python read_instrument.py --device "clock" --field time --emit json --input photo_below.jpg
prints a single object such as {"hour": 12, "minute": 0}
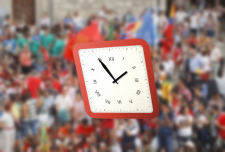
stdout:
{"hour": 1, "minute": 55}
